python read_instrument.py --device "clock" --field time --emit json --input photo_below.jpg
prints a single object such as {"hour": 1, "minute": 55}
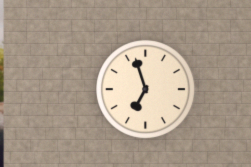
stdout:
{"hour": 6, "minute": 57}
